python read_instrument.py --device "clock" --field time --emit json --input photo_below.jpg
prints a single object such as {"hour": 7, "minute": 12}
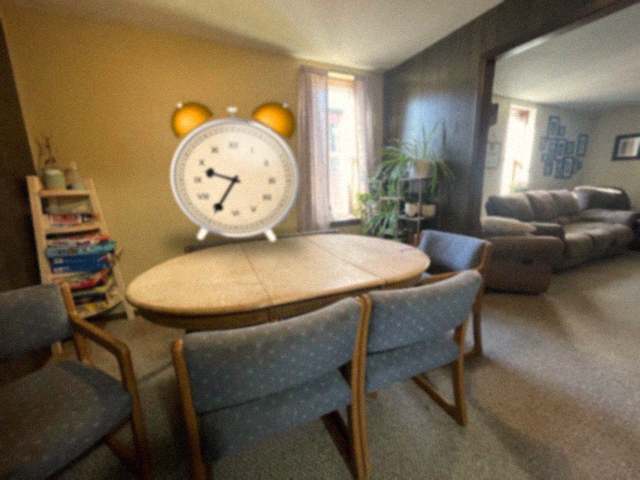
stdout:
{"hour": 9, "minute": 35}
